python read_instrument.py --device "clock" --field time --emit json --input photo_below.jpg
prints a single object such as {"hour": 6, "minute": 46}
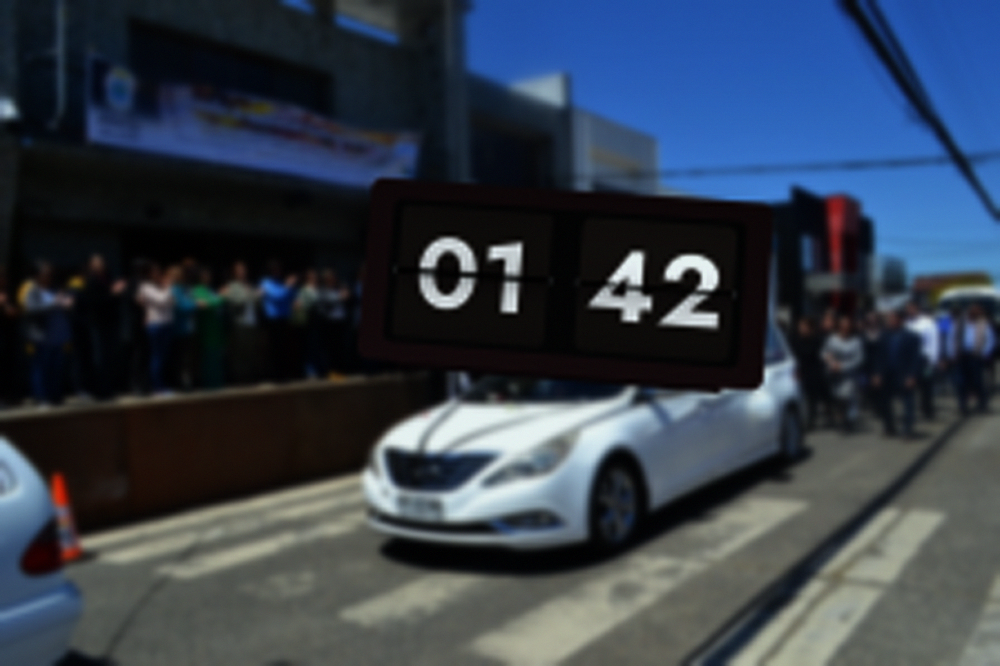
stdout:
{"hour": 1, "minute": 42}
